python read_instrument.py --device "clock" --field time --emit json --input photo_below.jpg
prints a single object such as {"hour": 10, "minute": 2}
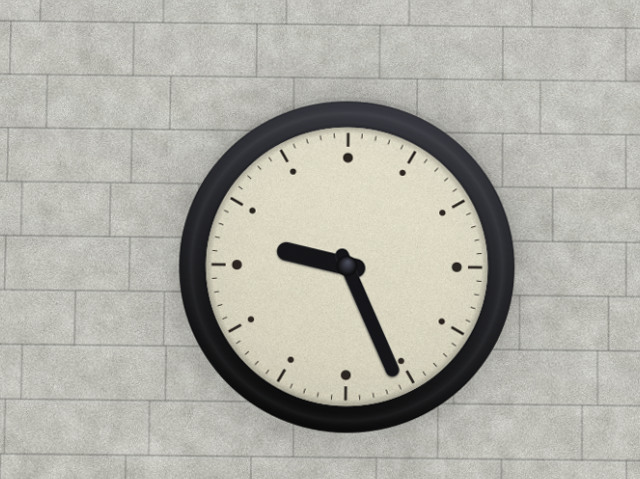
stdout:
{"hour": 9, "minute": 26}
